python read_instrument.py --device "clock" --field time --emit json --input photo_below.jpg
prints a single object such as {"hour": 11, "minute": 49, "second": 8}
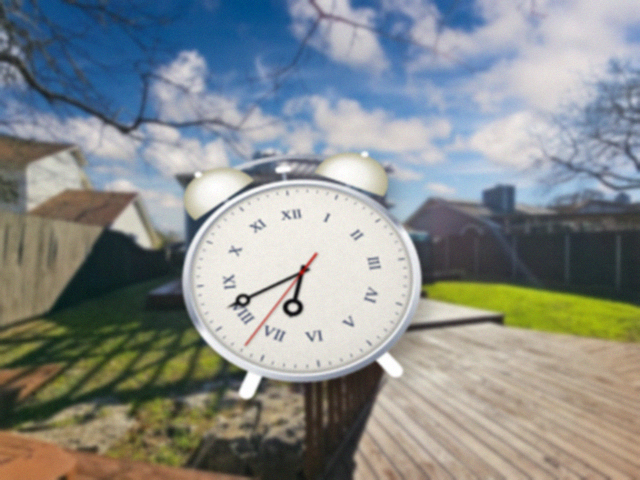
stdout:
{"hour": 6, "minute": 41, "second": 37}
